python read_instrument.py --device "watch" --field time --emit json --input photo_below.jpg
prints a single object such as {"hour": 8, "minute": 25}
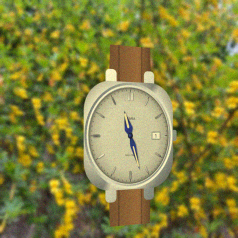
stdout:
{"hour": 11, "minute": 27}
